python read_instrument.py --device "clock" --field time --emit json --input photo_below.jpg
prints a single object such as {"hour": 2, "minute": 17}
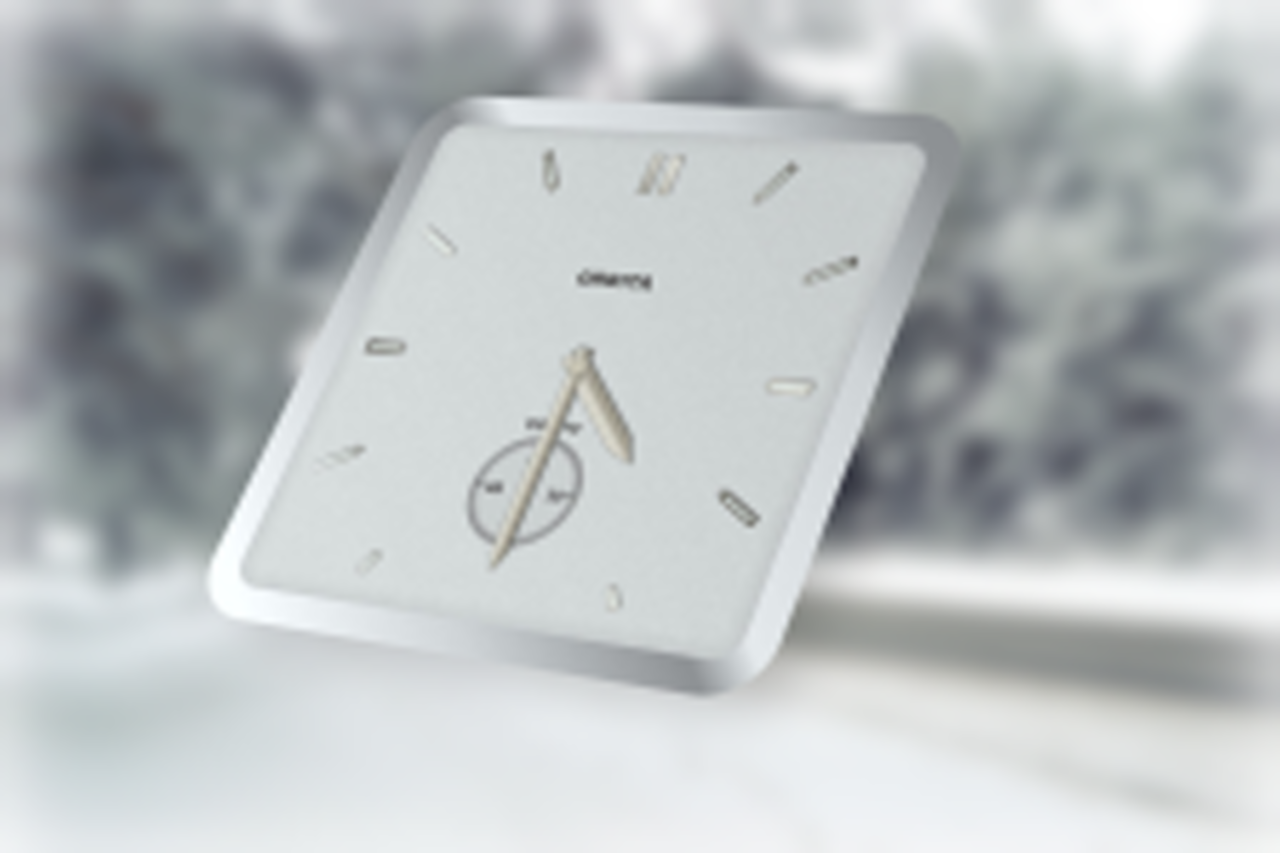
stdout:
{"hour": 4, "minute": 30}
